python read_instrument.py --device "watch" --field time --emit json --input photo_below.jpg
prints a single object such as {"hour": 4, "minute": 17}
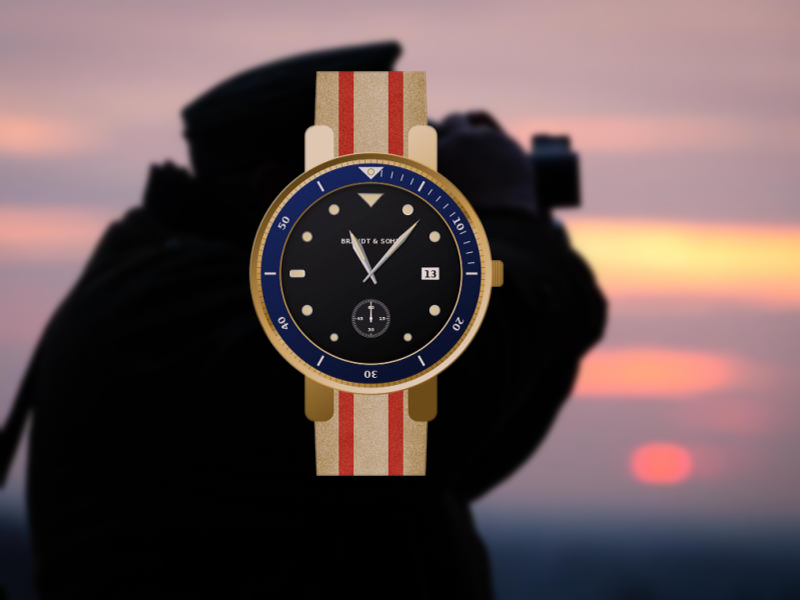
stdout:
{"hour": 11, "minute": 7}
